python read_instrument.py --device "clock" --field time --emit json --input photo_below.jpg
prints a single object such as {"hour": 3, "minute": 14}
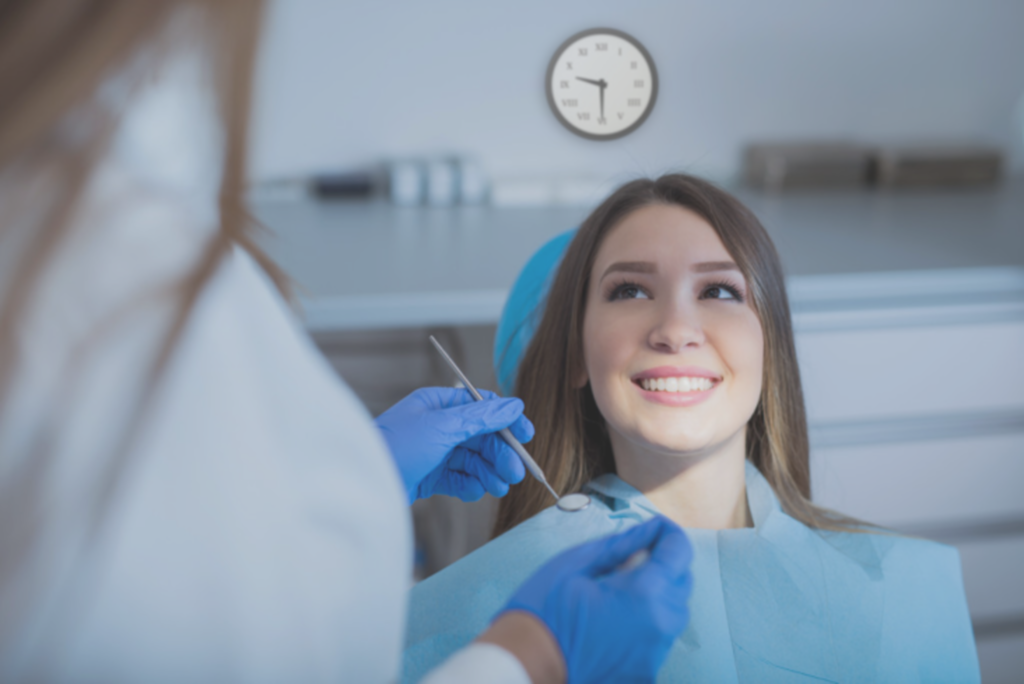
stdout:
{"hour": 9, "minute": 30}
